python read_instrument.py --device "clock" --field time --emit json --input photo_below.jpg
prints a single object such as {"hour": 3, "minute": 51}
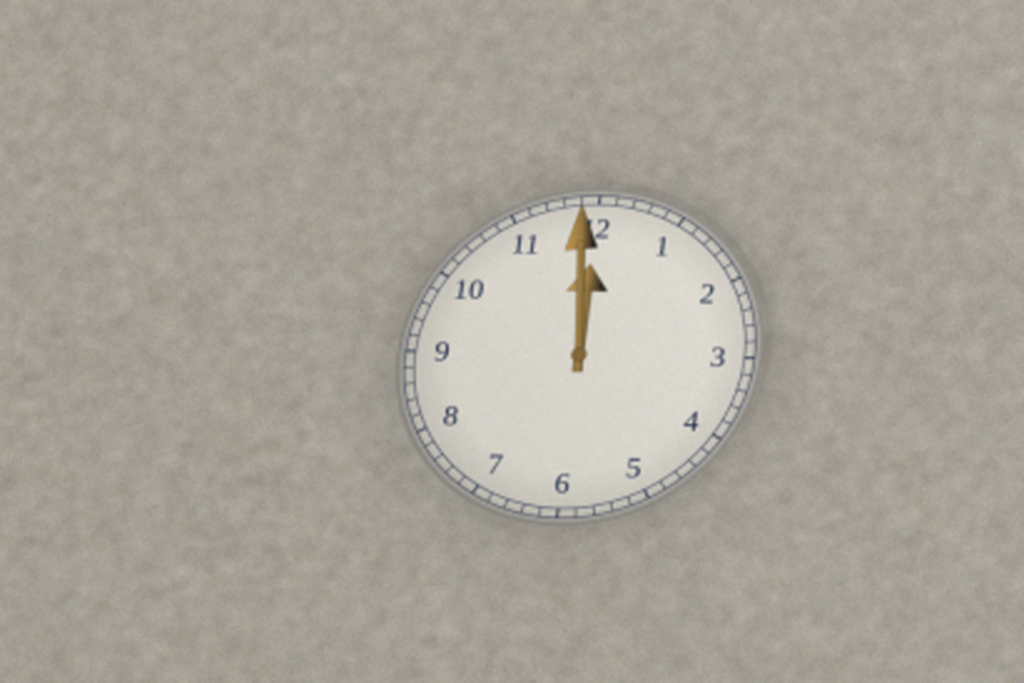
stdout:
{"hour": 11, "minute": 59}
